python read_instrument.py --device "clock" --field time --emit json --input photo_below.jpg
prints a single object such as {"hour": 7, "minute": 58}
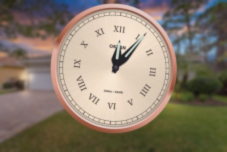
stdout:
{"hour": 12, "minute": 6}
